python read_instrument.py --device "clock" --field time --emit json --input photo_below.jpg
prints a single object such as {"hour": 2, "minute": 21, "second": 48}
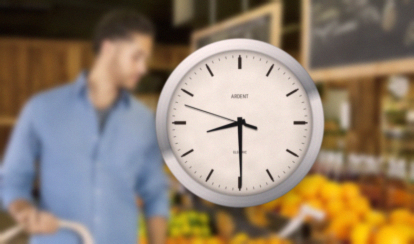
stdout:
{"hour": 8, "minute": 29, "second": 48}
